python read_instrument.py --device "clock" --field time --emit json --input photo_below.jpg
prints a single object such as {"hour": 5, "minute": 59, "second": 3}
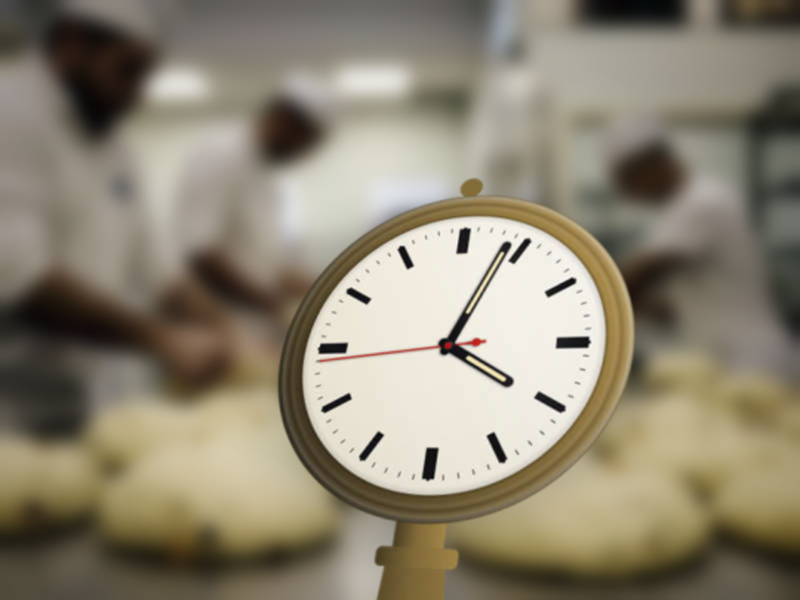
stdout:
{"hour": 4, "minute": 3, "second": 44}
